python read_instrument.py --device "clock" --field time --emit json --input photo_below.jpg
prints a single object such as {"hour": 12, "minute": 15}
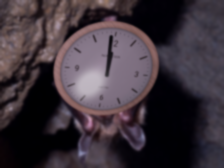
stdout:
{"hour": 11, "minute": 59}
